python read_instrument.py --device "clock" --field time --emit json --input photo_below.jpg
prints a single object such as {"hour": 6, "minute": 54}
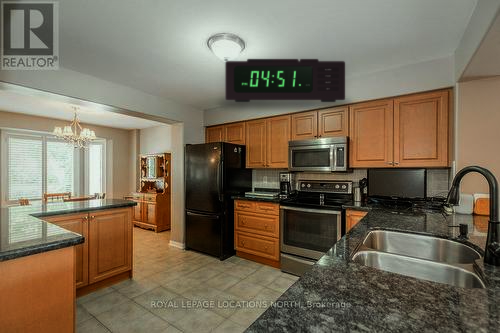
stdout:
{"hour": 4, "minute": 51}
